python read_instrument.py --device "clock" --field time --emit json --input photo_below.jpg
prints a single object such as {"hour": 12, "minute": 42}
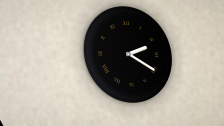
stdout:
{"hour": 2, "minute": 20}
